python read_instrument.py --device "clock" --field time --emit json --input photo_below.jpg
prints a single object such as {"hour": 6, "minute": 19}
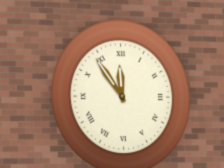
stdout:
{"hour": 11, "minute": 54}
